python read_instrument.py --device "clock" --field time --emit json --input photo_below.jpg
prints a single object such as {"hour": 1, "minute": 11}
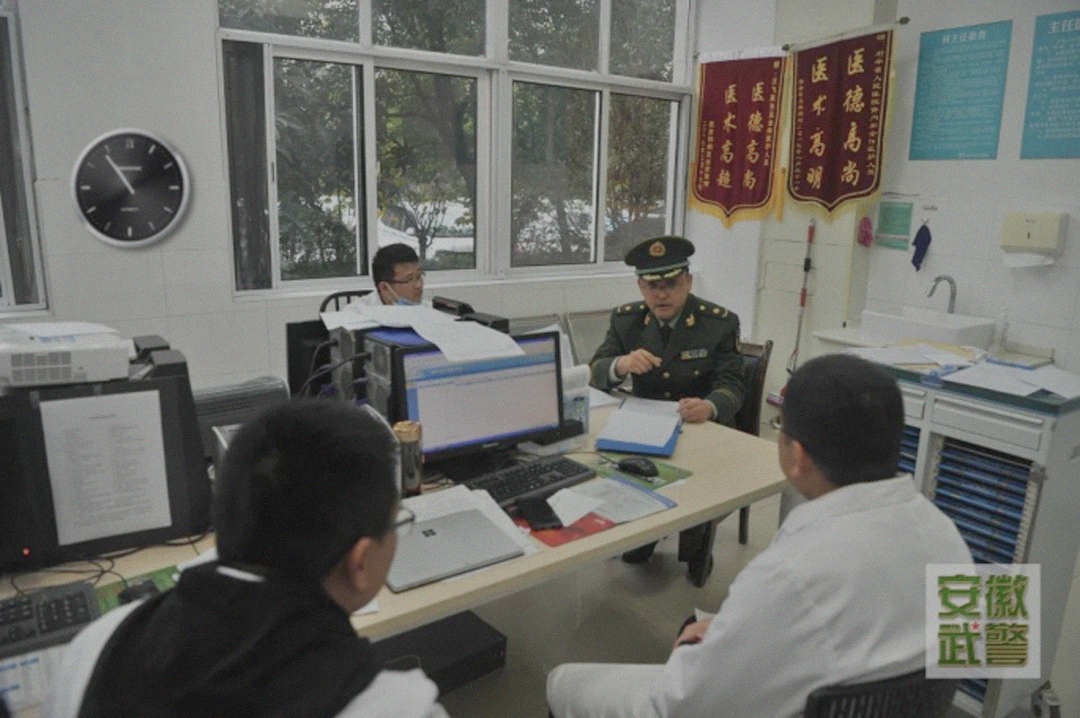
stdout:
{"hour": 10, "minute": 54}
